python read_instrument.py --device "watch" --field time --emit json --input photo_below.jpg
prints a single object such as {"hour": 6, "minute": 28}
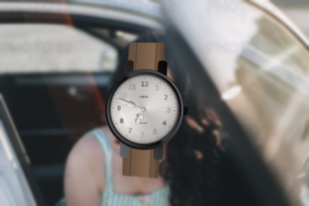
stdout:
{"hour": 6, "minute": 48}
